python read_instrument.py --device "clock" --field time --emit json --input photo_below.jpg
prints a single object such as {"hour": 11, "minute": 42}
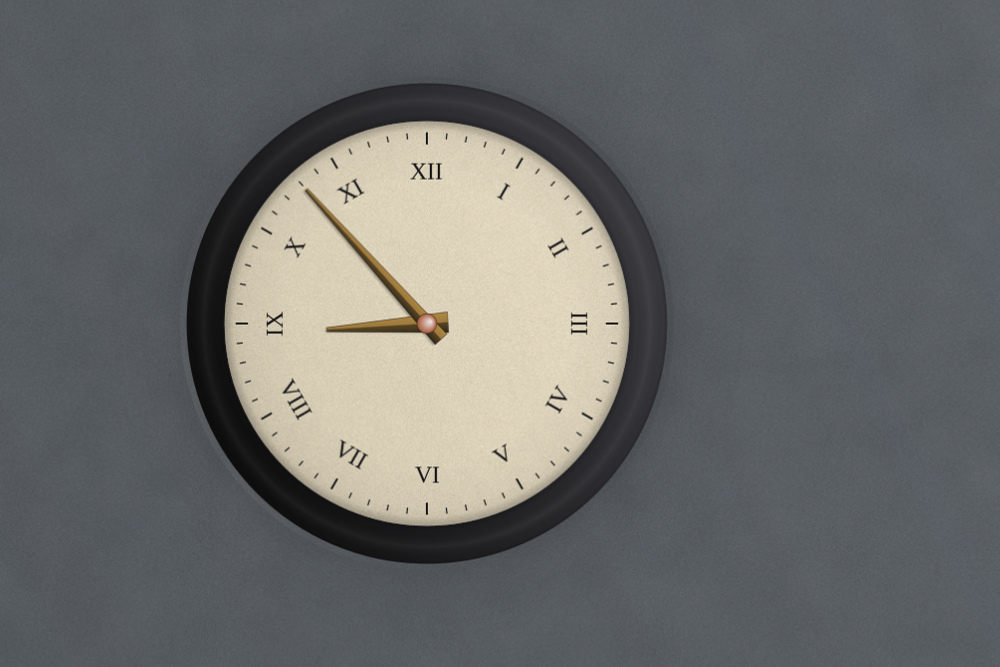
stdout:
{"hour": 8, "minute": 53}
